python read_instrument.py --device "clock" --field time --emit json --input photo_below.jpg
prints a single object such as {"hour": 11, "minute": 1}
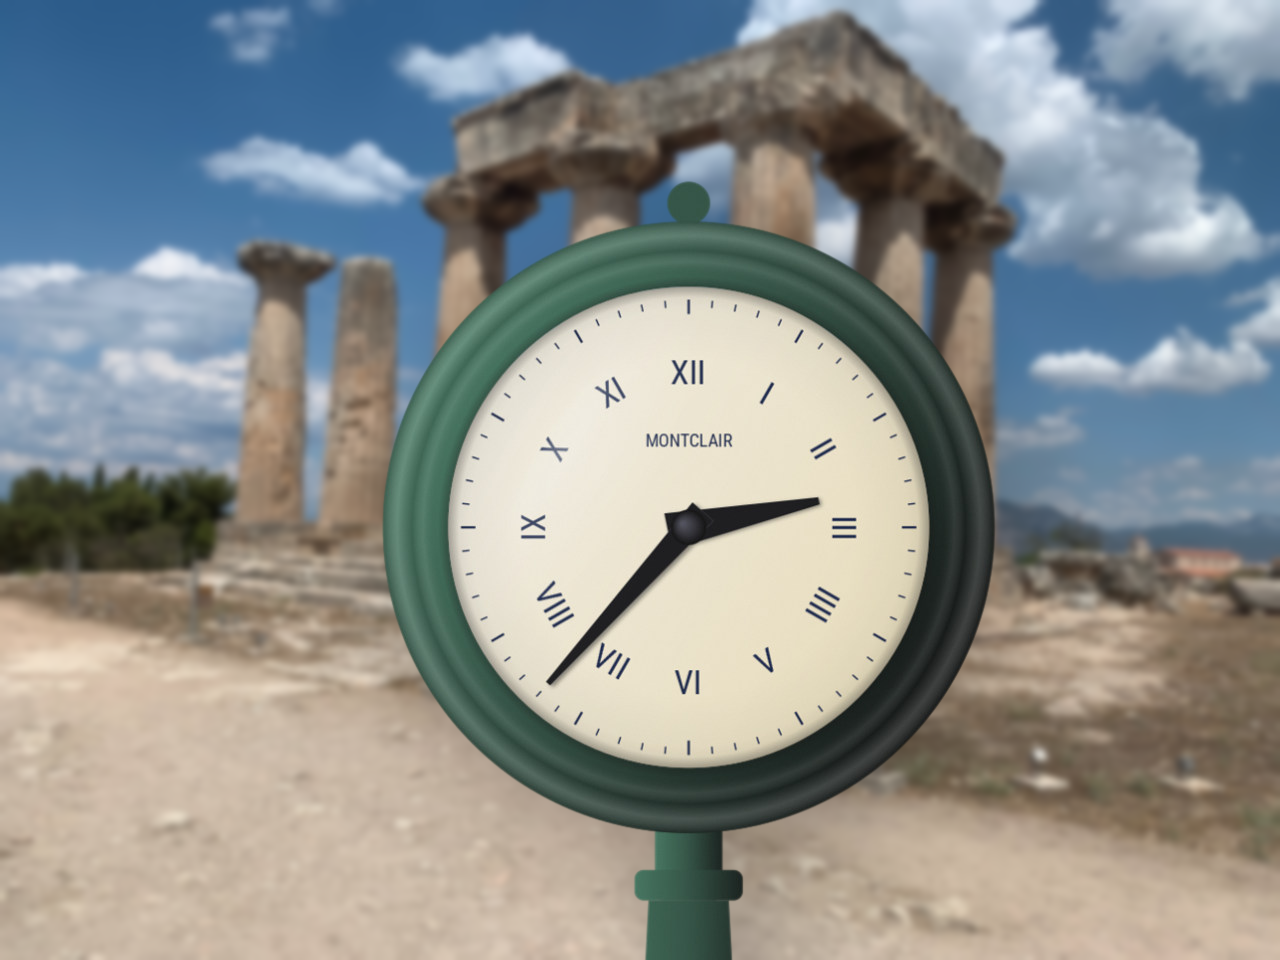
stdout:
{"hour": 2, "minute": 37}
